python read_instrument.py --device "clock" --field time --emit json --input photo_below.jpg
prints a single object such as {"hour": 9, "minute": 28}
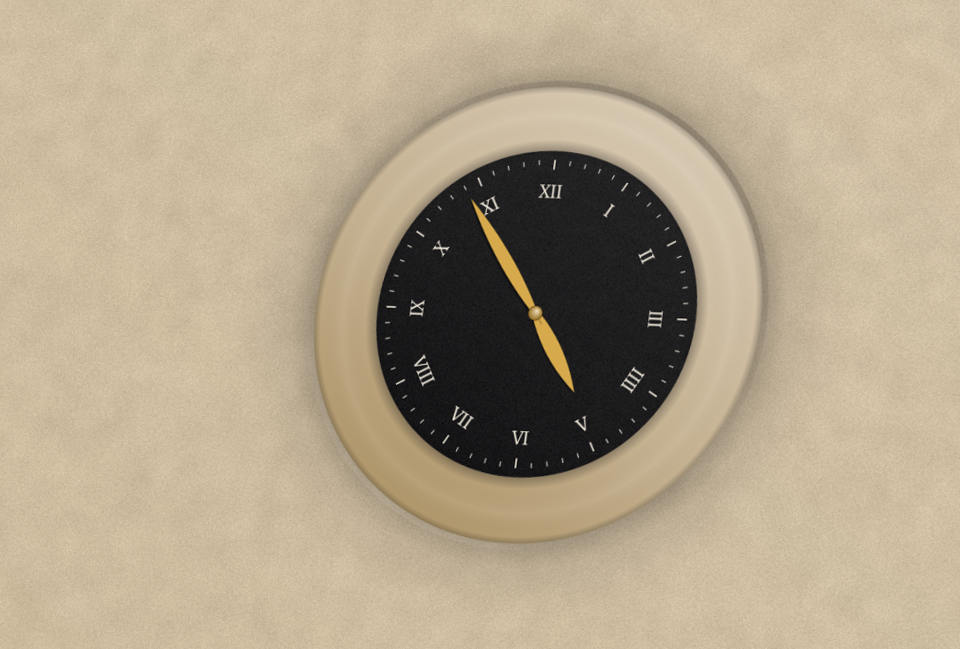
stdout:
{"hour": 4, "minute": 54}
